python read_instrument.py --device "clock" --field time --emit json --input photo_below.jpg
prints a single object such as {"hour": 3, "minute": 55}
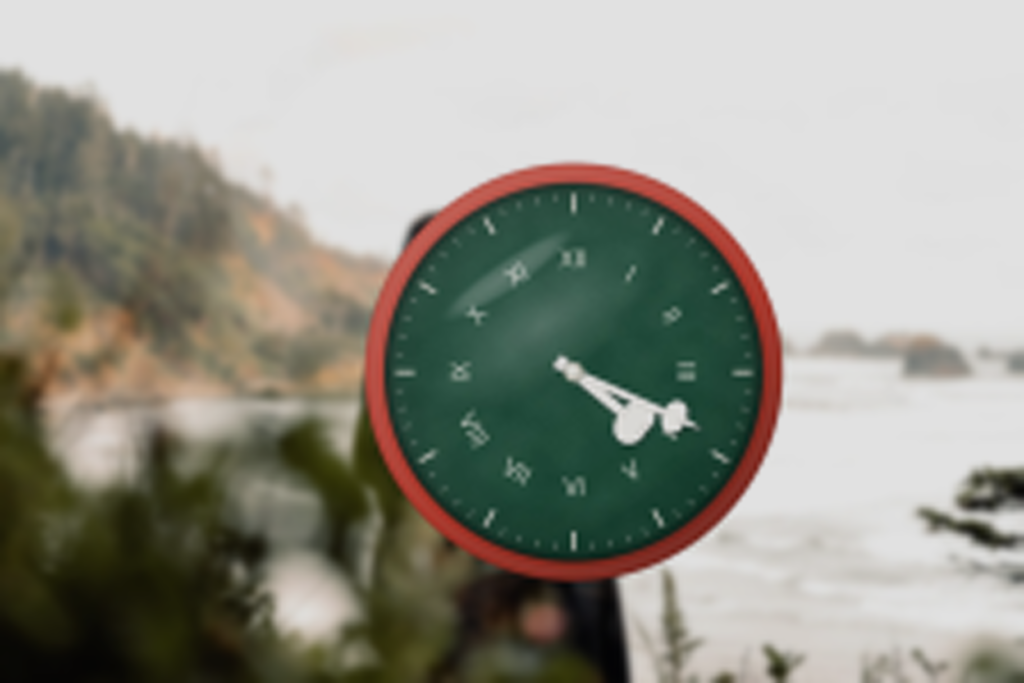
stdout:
{"hour": 4, "minute": 19}
